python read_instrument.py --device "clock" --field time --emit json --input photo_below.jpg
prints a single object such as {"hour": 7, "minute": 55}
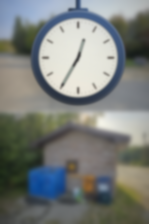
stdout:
{"hour": 12, "minute": 35}
